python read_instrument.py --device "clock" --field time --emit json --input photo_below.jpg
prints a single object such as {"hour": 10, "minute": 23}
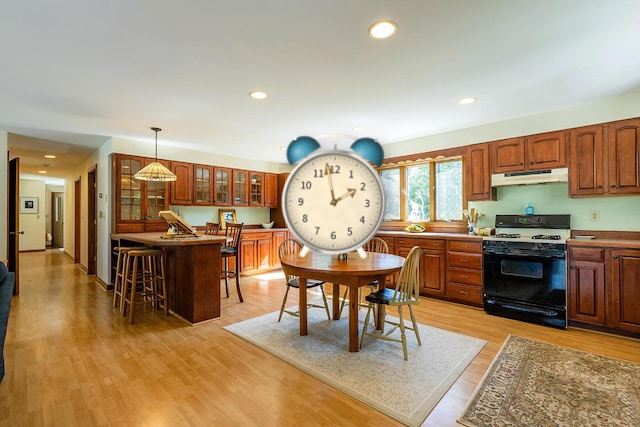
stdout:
{"hour": 1, "minute": 58}
